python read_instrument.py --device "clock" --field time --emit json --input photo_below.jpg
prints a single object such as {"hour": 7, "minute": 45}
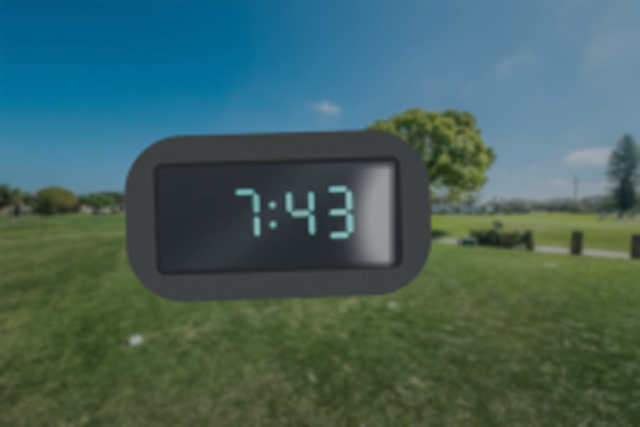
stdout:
{"hour": 7, "minute": 43}
